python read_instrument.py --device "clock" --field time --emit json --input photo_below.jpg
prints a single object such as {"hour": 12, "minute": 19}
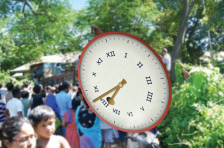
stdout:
{"hour": 7, "minute": 42}
